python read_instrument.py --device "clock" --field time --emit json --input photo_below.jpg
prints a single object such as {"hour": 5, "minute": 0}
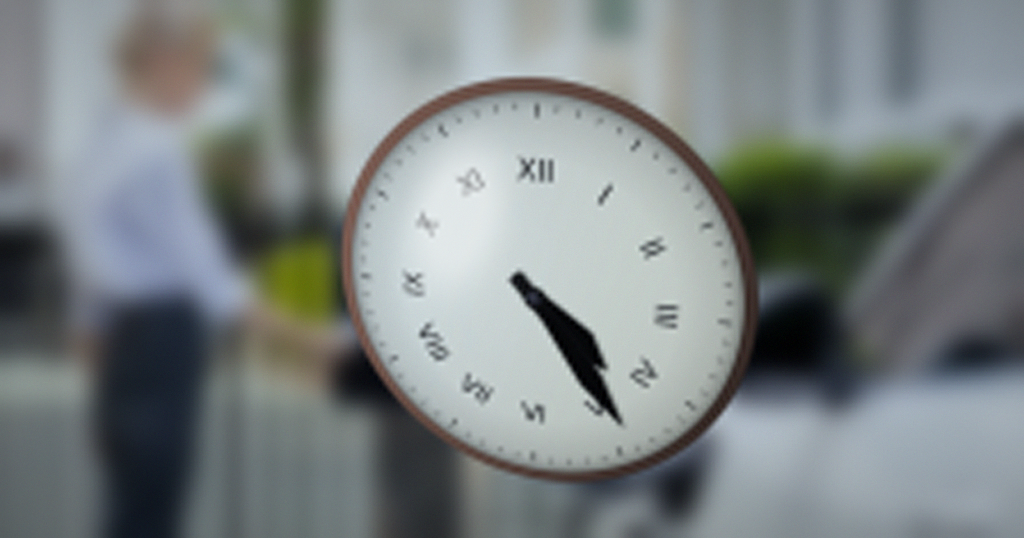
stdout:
{"hour": 4, "minute": 24}
